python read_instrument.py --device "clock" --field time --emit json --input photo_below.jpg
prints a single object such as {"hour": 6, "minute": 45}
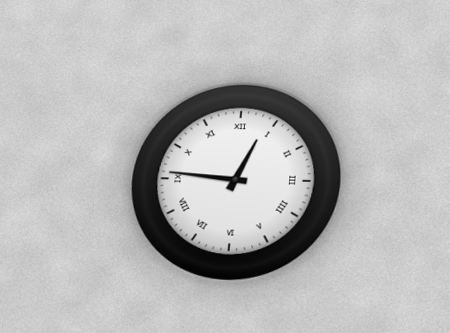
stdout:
{"hour": 12, "minute": 46}
